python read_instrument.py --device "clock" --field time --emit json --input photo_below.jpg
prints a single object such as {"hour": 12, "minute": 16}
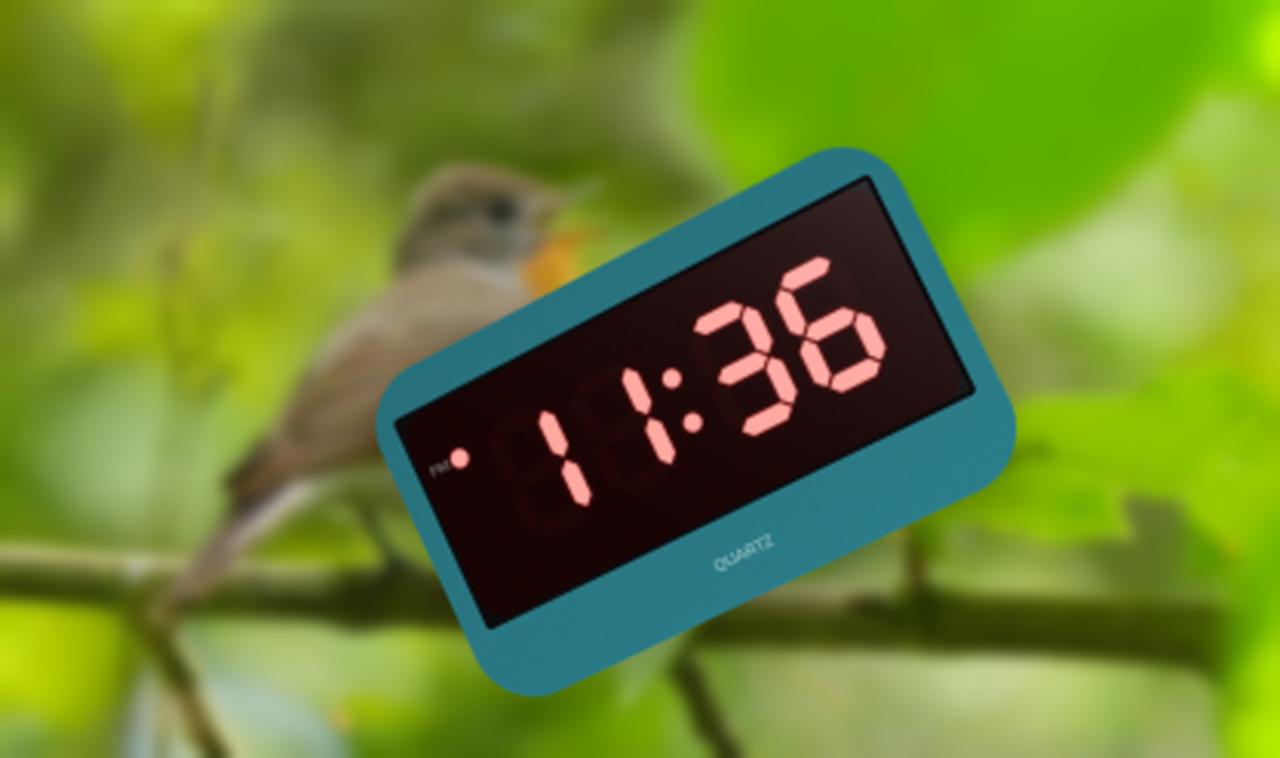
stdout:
{"hour": 11, "minute": 36}
